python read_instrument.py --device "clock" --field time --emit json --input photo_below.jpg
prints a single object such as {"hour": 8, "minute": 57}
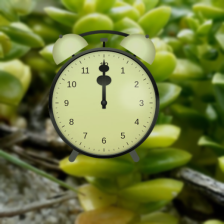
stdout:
{"hour": 12, "minute": 0}
